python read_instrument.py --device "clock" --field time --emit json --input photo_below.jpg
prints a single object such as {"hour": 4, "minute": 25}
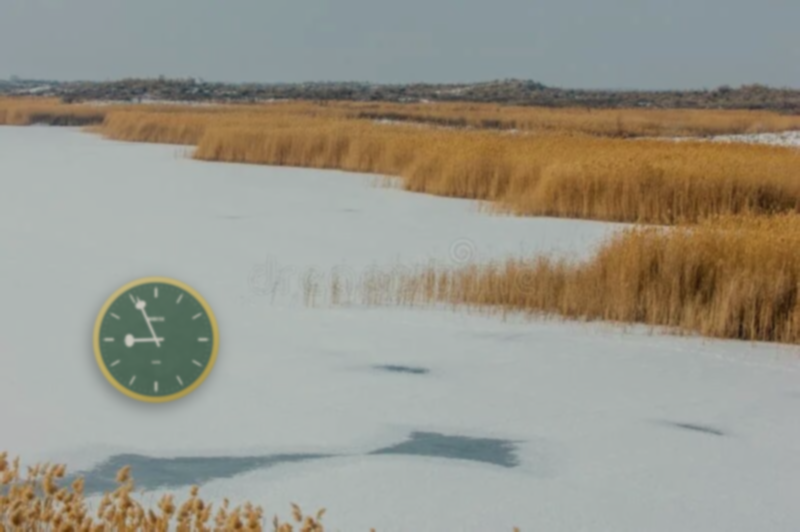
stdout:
{"hour": 8, "minute": 56}
